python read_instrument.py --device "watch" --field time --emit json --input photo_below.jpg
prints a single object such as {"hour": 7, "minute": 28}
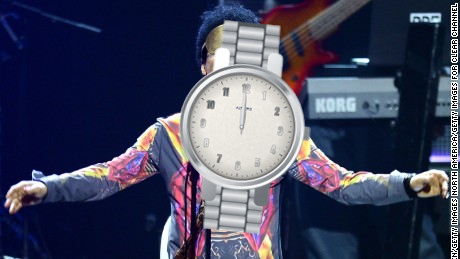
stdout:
{"hour": 12, "minute": 0}
